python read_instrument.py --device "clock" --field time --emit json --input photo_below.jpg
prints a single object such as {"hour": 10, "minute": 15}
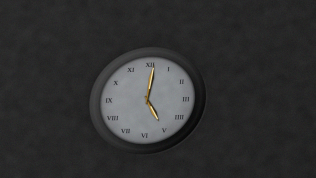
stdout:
{"hour": 5, "minute": 1}
